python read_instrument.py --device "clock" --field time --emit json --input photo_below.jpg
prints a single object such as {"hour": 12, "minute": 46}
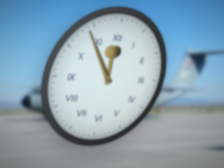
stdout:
{"hour": 11, "minute": 54}
